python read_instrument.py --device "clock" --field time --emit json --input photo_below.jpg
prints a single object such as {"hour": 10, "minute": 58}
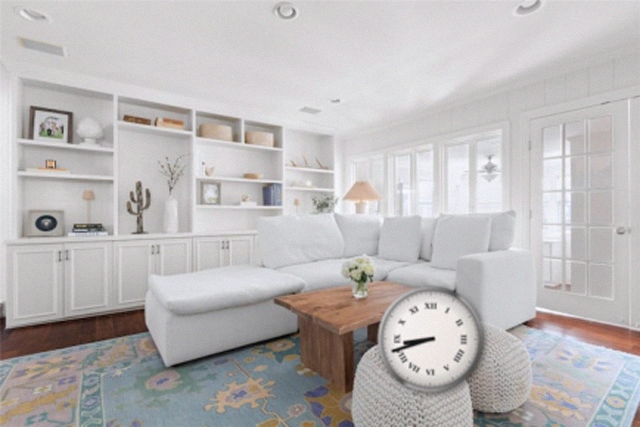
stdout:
{"hour": 8, "minute": 42}
